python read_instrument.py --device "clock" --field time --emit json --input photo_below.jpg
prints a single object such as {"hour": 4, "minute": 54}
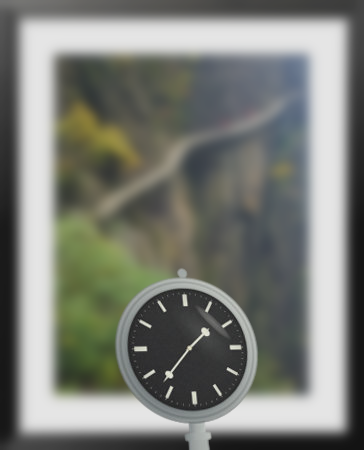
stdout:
{"hour": 1, "minute": 37}
